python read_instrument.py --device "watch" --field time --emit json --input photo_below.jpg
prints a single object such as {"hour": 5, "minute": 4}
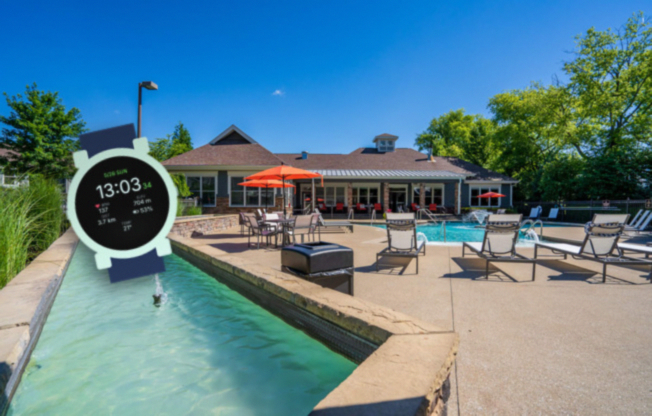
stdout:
{"hour": 13, "minute": 3}
